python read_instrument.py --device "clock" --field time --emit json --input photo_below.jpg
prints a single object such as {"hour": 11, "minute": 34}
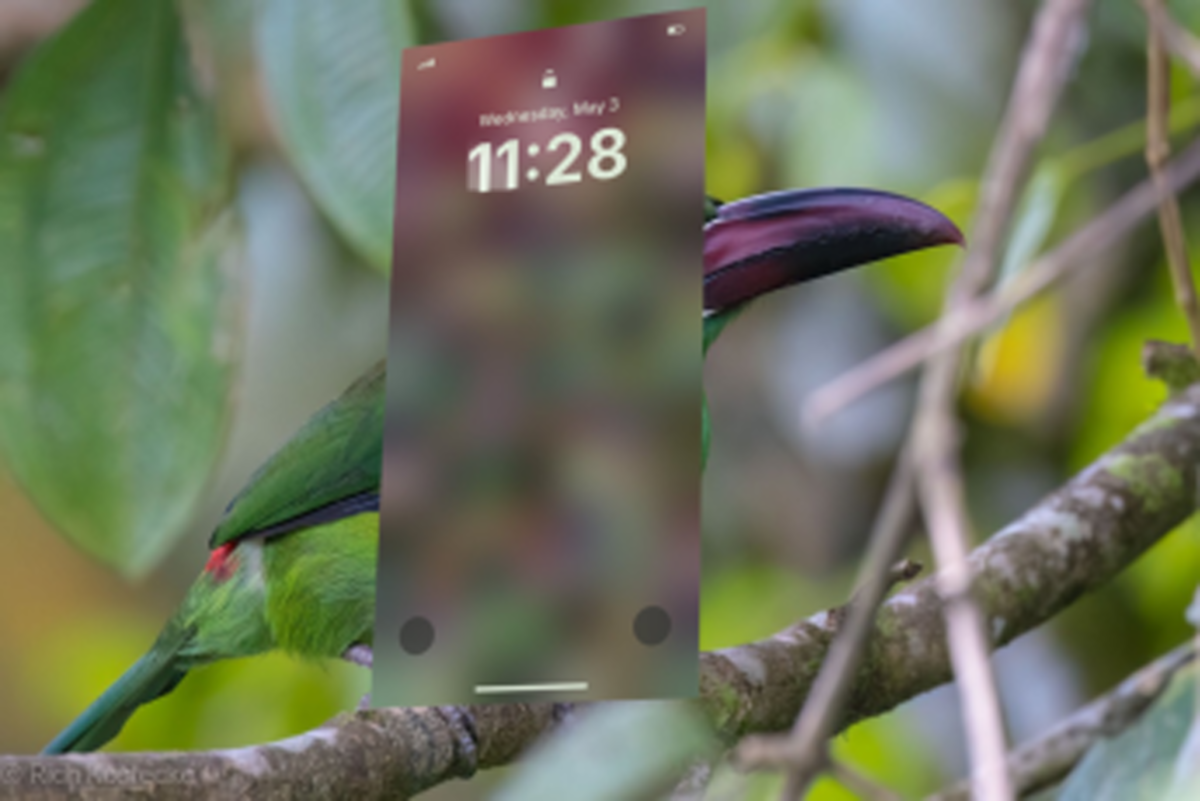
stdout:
{"hour": 11, "minute": 28}
